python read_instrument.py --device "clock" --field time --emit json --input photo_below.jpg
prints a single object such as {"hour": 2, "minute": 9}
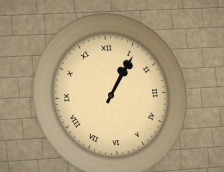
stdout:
{"hour": 1, "minute": 6}
